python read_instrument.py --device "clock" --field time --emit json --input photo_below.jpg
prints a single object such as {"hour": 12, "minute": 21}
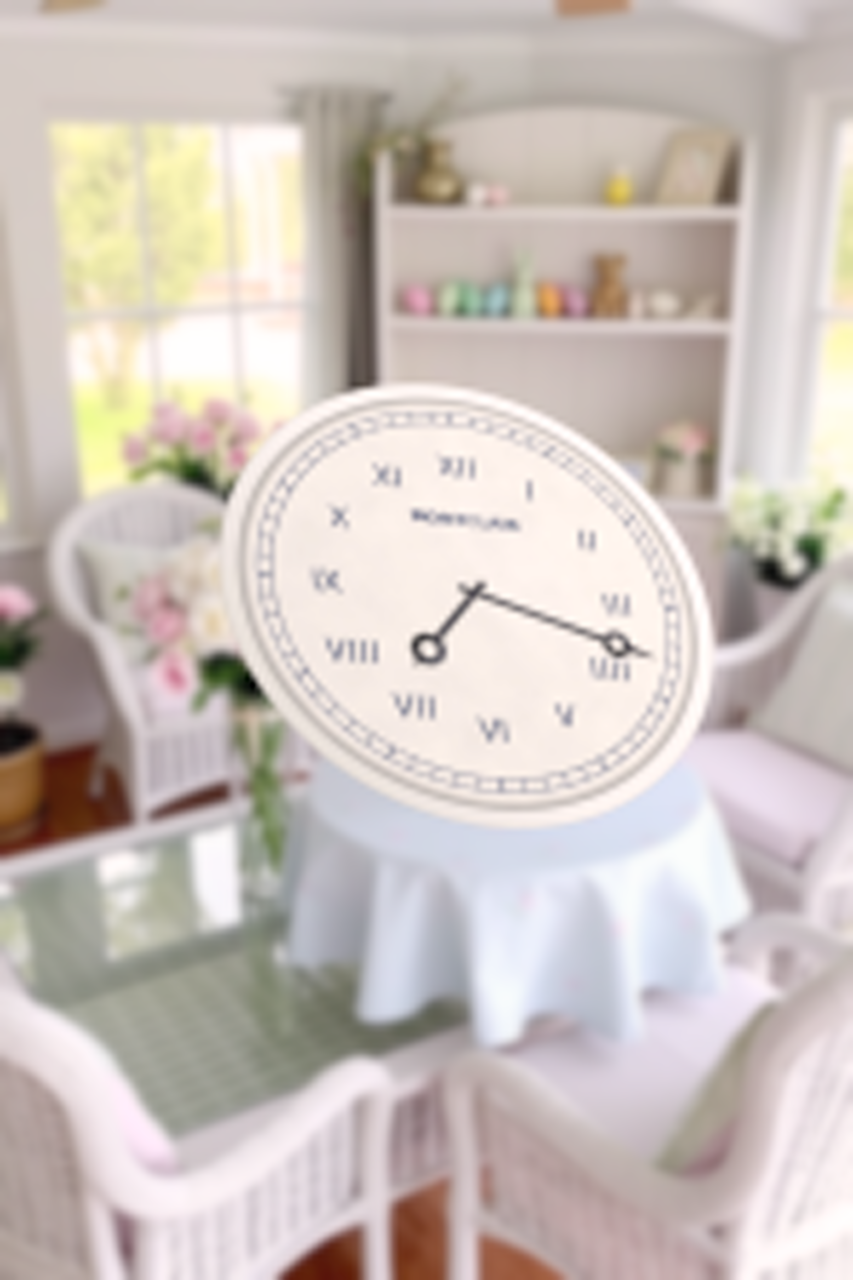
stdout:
{"hour": 7, "minute": 18}
